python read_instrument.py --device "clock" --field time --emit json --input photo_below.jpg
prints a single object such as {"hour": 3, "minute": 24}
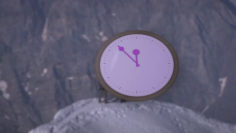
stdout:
{"hour": 11, "minute": 53}
